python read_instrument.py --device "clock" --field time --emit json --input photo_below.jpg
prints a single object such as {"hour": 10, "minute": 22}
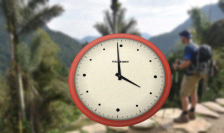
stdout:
{"hour": 3, "minute": 59}
